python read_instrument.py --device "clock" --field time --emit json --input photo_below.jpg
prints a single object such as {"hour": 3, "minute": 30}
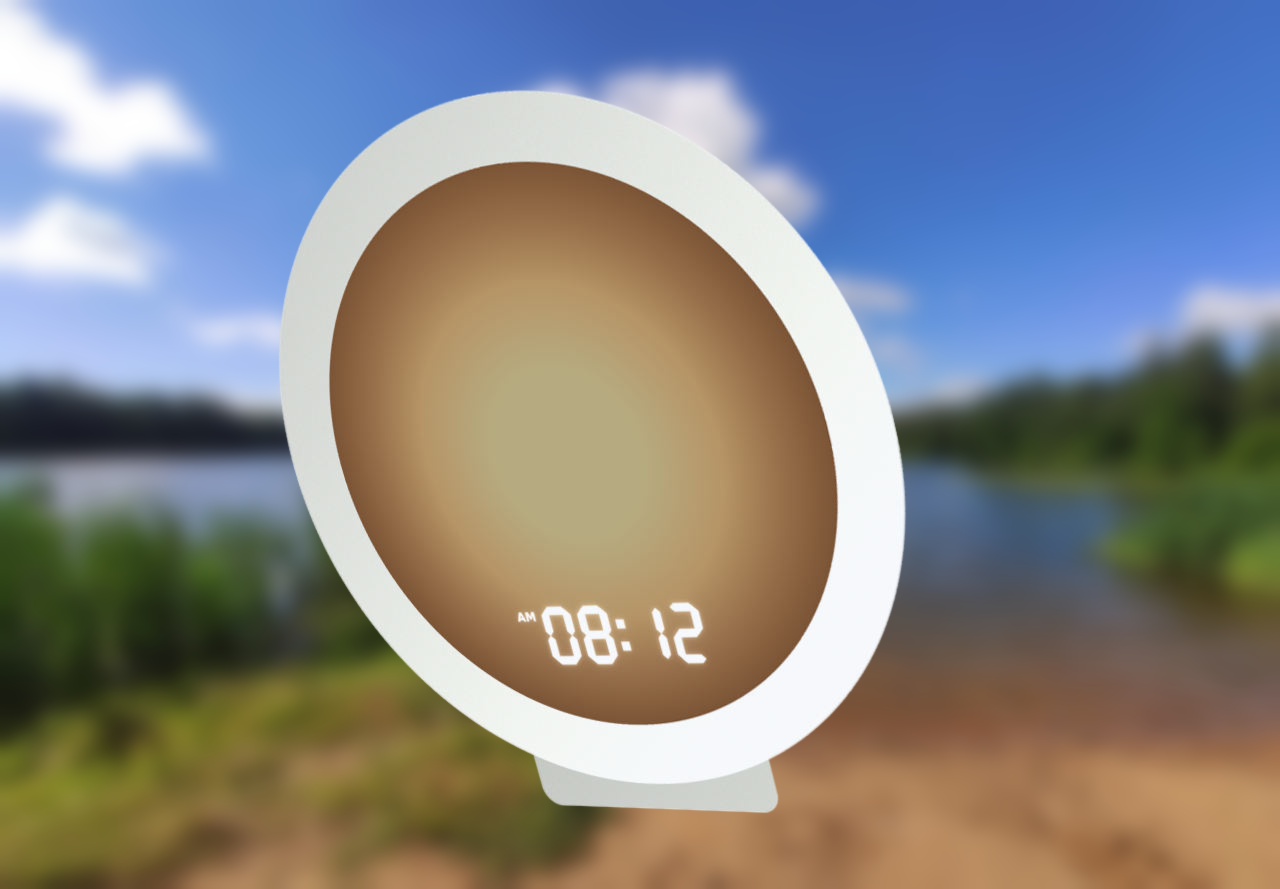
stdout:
{"hour": 8, "minute": 12}
